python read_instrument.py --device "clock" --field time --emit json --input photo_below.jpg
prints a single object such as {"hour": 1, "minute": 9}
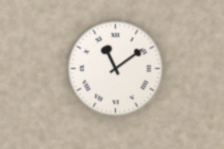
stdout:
{"hour": 11, "minute": 9}
